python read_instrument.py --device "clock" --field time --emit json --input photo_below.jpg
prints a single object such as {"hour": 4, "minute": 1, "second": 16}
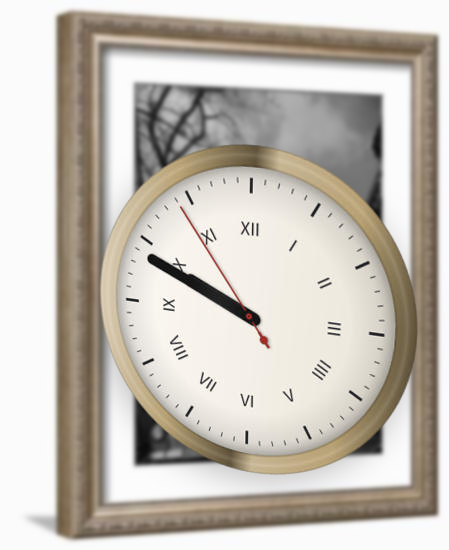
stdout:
{"hour": 9, "minute": 48, "second": 54}
